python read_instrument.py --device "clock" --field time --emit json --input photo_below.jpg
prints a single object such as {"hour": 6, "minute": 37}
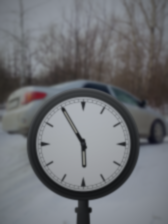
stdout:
{"hour": 5, "minute": 55}
